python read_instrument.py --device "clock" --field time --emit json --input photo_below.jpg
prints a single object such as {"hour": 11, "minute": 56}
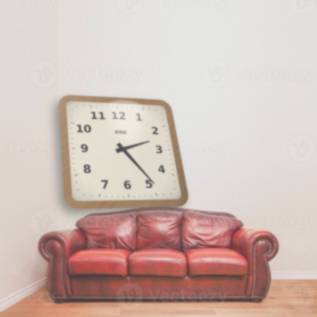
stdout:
{"hour": 2, "minute": 24}
